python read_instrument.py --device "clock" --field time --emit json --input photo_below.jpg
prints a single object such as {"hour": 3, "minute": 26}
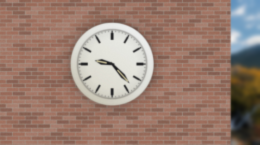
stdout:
{"hour": 9, "minute": 23}
